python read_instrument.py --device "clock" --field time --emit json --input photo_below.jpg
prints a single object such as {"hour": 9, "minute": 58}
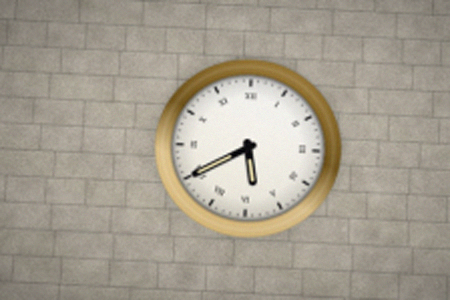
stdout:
{"hour": 5, "minute": 40}
